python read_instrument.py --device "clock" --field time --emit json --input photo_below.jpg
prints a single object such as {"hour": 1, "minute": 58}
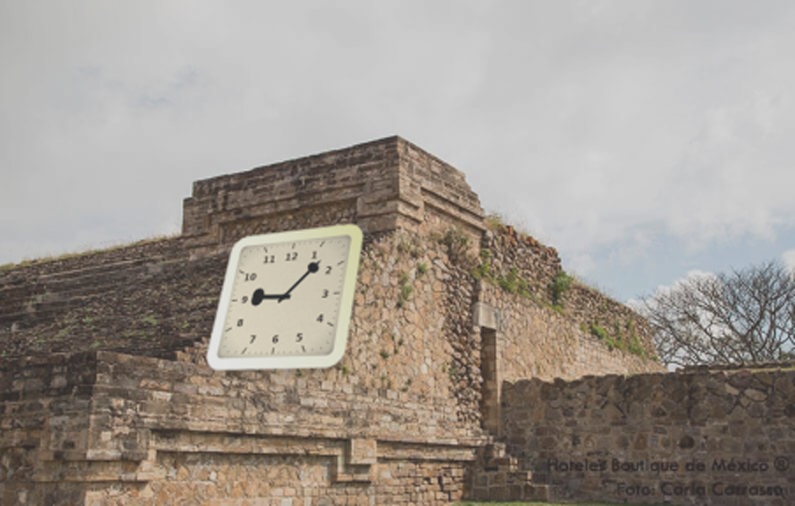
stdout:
{"hour": 9, "minute": 7}
